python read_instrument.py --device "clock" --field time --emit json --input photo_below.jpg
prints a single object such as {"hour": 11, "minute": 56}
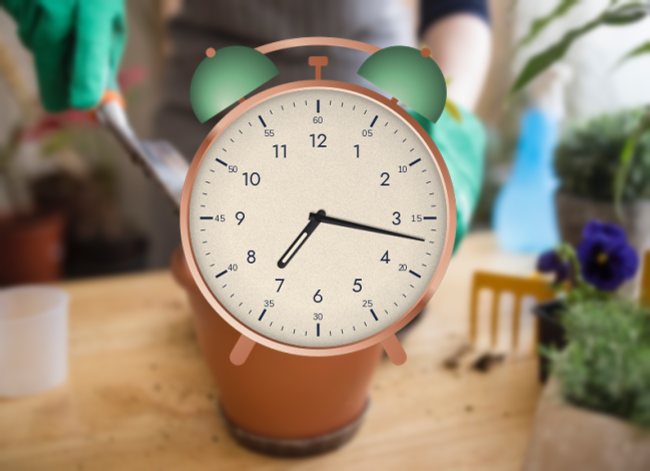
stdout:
{"hour": 7, "minute": 17}
